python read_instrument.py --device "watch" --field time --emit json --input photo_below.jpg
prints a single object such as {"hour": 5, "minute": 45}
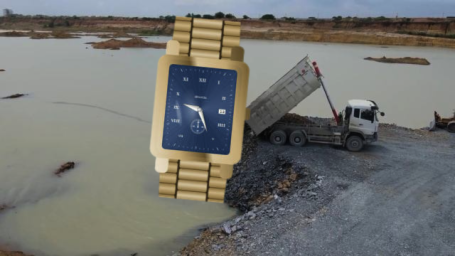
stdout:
{"hour": 9, "minute": 26}
